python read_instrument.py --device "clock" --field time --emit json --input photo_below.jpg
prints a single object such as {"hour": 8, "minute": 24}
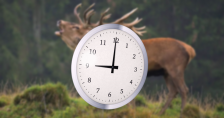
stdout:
{"hour": 9, "minute": 0}
